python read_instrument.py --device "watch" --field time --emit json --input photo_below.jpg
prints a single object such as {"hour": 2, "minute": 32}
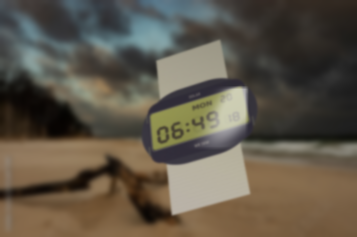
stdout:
{"hour": 6, "minute": 49}
